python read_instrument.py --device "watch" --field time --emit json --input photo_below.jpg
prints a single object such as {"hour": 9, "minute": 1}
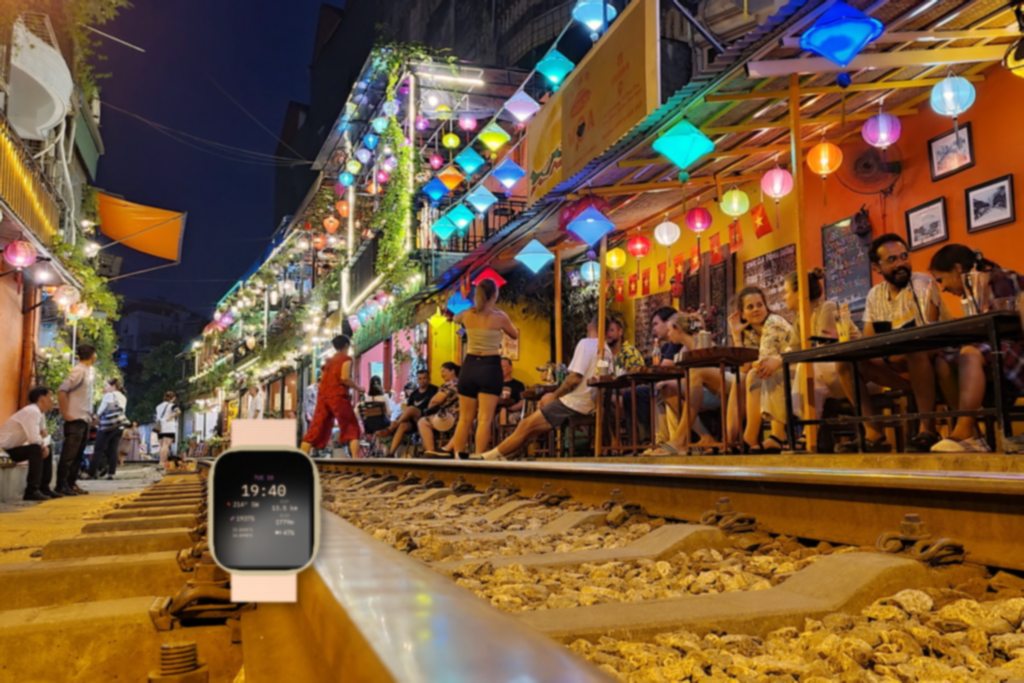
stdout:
{"hour": 19, "minute": 40}
